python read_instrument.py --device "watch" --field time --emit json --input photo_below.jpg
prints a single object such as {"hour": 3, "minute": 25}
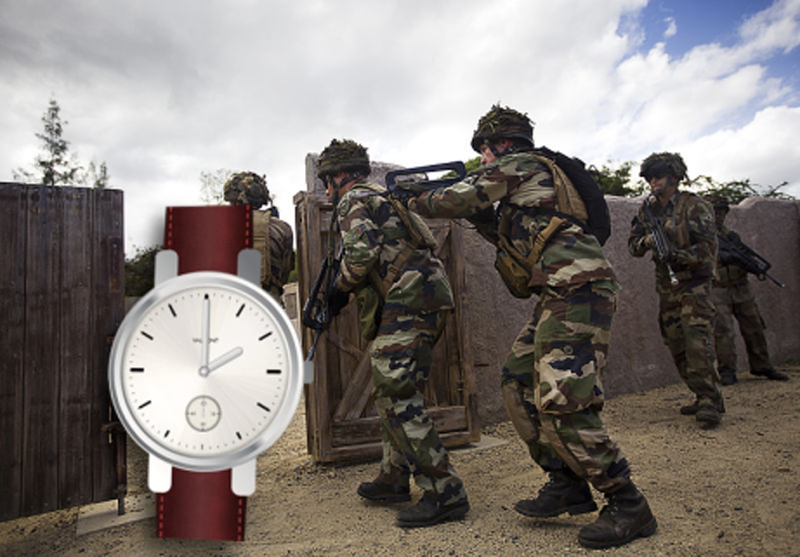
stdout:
{"hour": 2, "minute": 0}
